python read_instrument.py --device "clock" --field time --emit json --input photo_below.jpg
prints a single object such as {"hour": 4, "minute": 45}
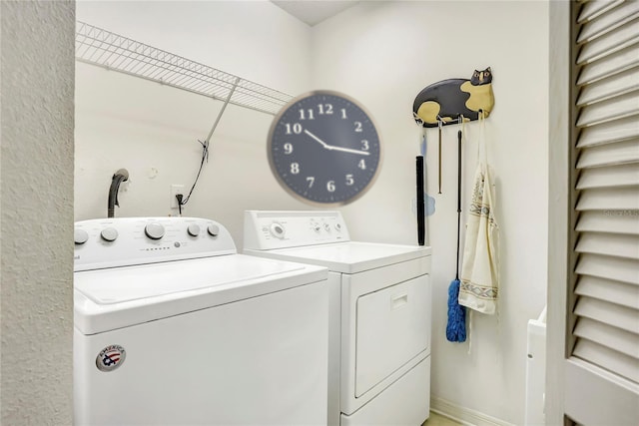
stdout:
{"hour": 10, "minute": 17}
